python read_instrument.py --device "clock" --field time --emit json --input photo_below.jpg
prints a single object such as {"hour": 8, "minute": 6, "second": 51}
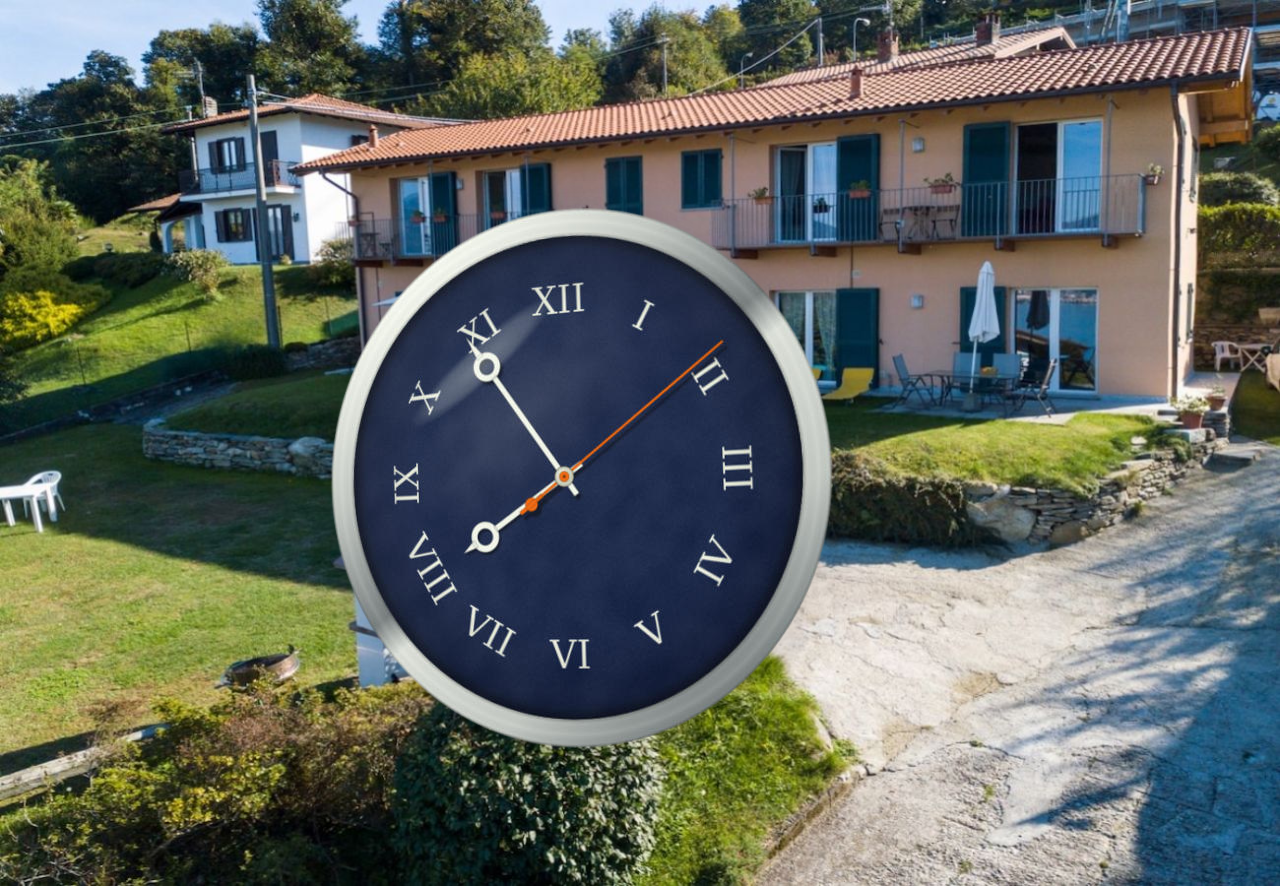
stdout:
{"hour": 7, "minute": 54, "second": 9}
